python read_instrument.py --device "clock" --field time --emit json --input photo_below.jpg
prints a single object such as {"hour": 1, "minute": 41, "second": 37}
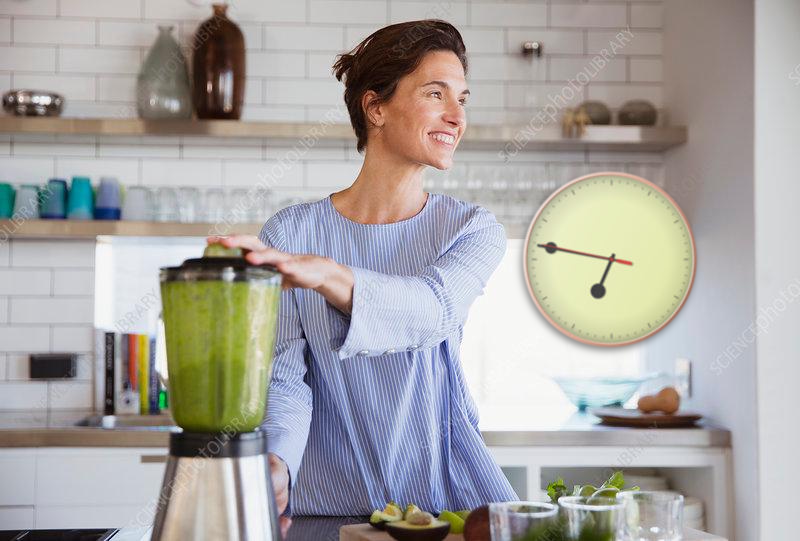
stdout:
{"hour": 6, "minute": 46, "second": 47}
